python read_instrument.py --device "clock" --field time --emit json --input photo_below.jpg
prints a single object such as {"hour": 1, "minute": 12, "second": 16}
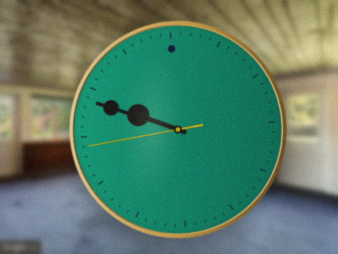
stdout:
{"hour": 9, "minute": 48, "second": 44}
